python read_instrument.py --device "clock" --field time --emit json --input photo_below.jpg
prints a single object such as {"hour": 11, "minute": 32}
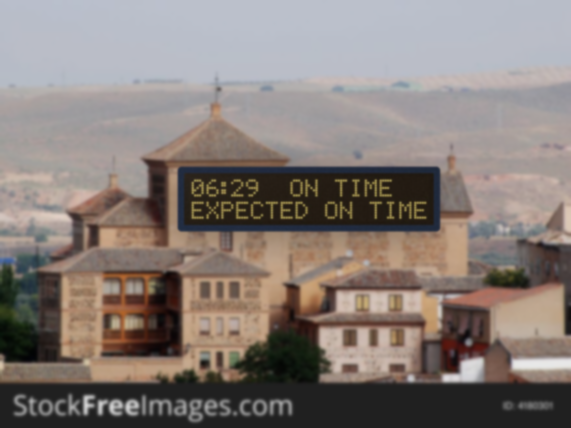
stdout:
{"hour": 6, "minute": 29}
